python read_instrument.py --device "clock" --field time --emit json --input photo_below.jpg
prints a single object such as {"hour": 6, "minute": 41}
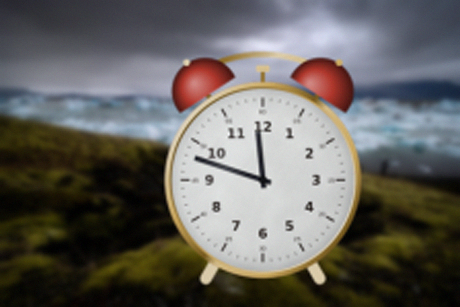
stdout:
{"hour": 11, "minute": 48}
